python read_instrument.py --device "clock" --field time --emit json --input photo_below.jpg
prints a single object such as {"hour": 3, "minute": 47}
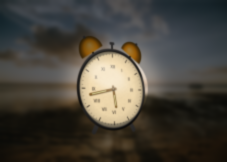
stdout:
{"hour": 5, "minute": 43}
